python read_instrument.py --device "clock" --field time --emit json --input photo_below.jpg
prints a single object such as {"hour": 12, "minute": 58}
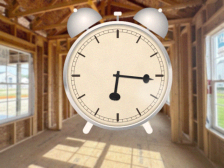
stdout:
{"hour": 6, "minute": 16}
